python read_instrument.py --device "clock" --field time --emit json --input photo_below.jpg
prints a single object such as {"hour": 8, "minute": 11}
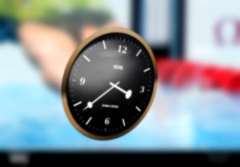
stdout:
{"hour": 3, "minute": 38}
